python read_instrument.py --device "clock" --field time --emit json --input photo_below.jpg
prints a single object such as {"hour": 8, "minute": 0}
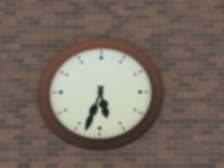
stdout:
{"hour": 5, "minute": 33}
